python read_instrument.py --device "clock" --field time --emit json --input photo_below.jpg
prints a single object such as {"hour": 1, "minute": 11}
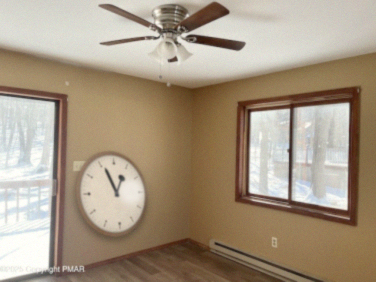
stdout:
{"hour": 12, "minute": 56}
